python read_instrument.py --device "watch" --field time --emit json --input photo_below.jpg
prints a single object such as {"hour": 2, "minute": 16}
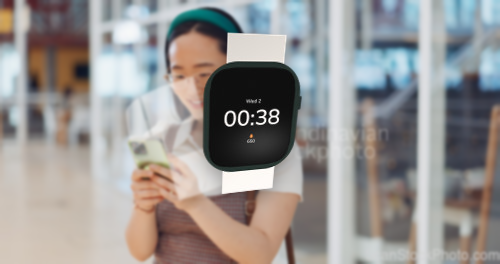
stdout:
{"hour": 0, "minute": 38}
